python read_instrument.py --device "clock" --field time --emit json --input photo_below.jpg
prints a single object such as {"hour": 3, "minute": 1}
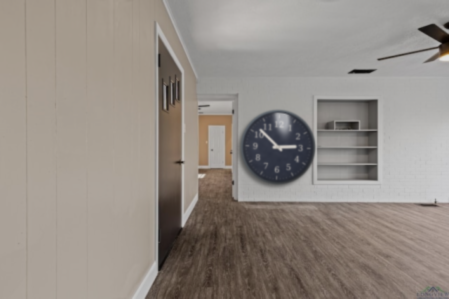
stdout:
{"hour": 2, "minute": 52}
